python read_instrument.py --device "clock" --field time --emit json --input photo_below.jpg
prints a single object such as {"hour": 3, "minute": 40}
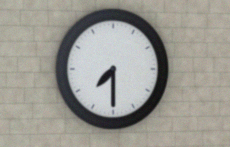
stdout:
{"hour": 7, "minute": 30}
